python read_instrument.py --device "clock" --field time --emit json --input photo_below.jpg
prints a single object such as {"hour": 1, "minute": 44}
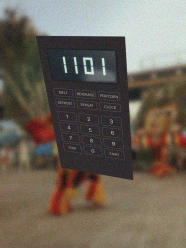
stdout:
{"hour": 11, "minute": 1}
